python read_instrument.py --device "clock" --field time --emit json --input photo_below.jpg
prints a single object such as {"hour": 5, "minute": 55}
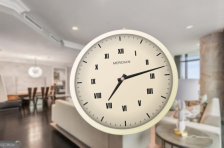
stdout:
{"hour": 7, "minute": 13}
